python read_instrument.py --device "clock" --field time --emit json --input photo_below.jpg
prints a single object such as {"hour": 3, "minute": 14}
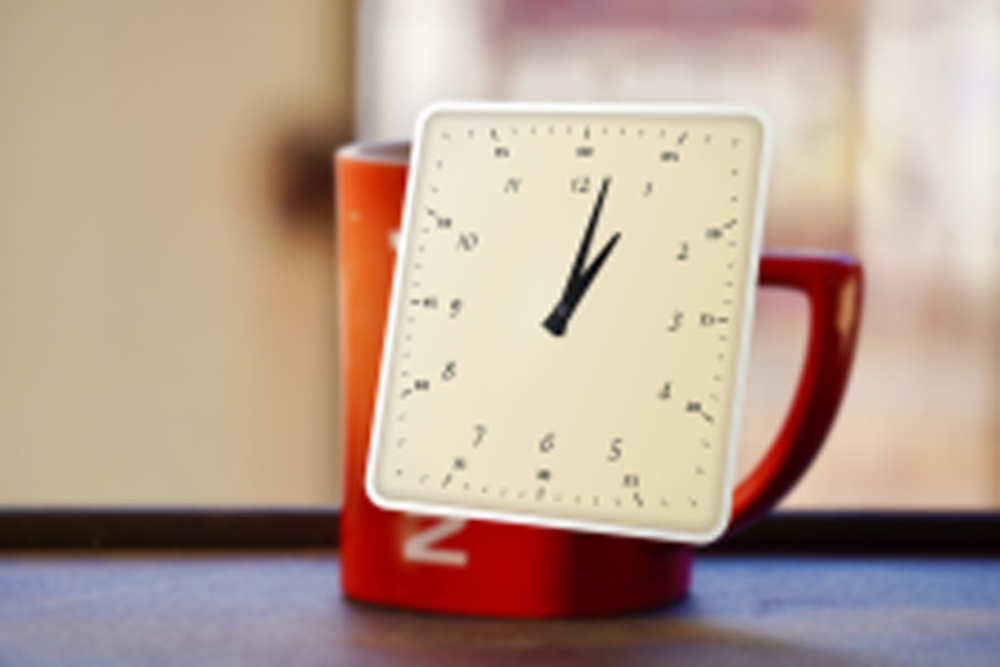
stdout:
{"hour": 1, "minute": 2}
